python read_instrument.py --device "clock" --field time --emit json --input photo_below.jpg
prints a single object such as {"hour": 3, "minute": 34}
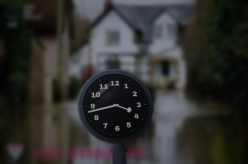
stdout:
{"hour": 3, "minute": 43}
